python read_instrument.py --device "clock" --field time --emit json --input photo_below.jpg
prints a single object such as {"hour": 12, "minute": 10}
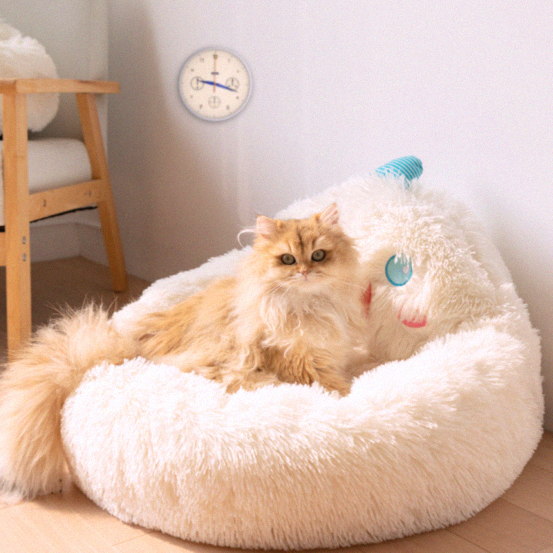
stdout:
{"hour": 9, "minute": 18}
